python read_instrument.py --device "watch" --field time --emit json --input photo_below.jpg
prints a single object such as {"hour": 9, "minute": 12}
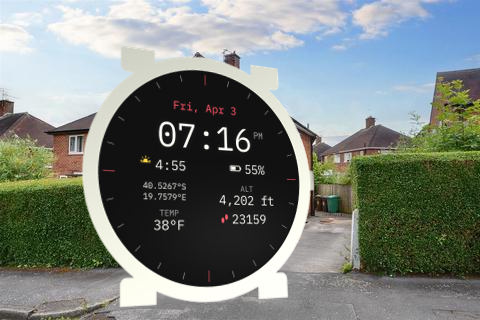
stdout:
{"hour": 7, "minute": 16}
